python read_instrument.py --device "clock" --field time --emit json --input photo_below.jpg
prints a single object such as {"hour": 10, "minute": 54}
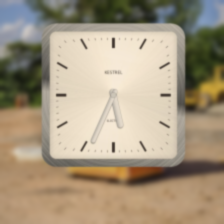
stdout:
{"hour": 5, "minute": 34}
